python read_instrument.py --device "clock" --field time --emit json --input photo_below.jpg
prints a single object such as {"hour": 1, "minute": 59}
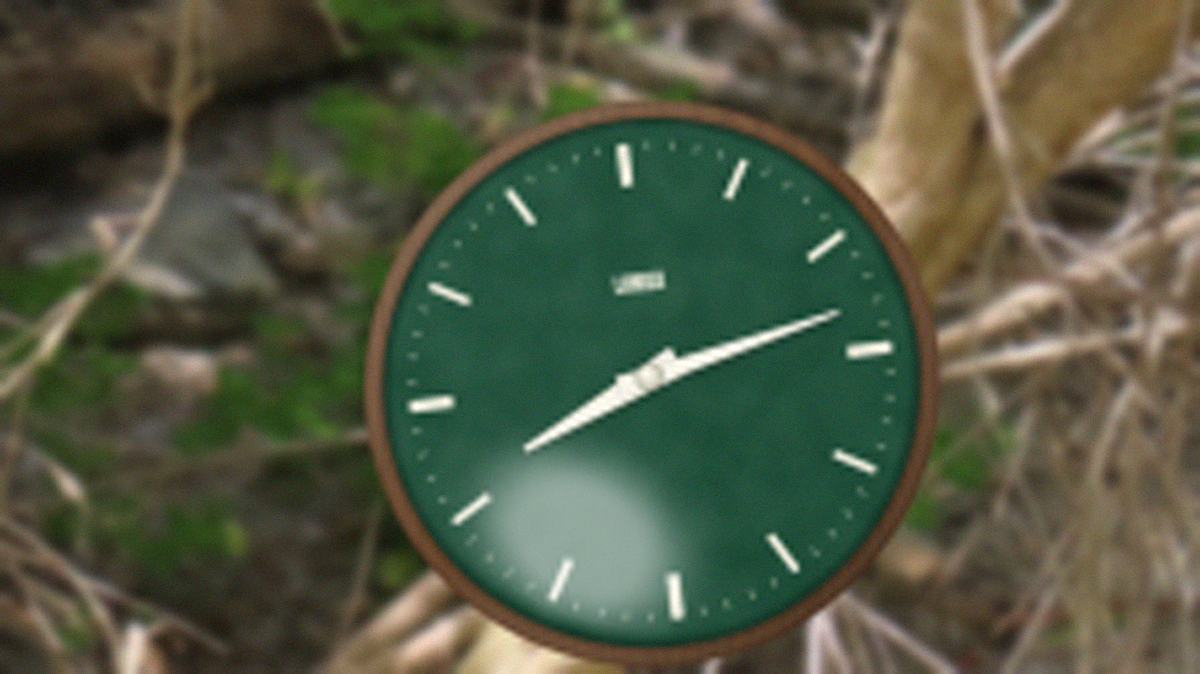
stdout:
{"hour": 8, "minute": 13}
